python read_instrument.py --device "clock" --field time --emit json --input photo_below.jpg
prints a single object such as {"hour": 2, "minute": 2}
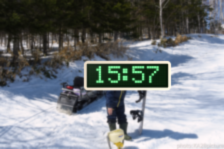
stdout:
{"hour": 15, "minute": 57}
